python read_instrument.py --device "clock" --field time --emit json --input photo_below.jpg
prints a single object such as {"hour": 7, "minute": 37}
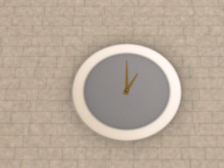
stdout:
{"hour": 1, "minute": 0}
